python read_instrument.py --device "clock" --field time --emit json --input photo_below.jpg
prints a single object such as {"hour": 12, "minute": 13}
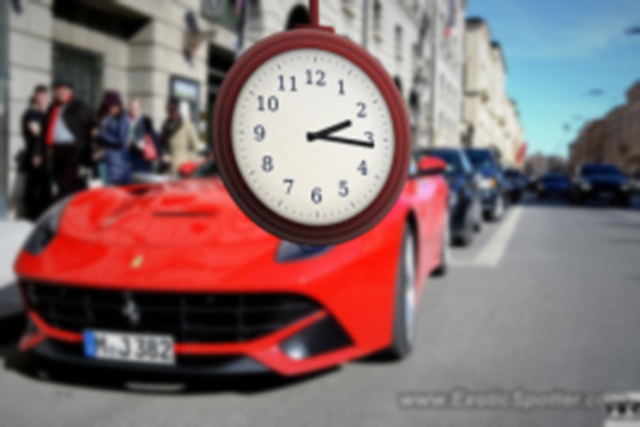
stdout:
{"hour": 2, "minute": 16}
